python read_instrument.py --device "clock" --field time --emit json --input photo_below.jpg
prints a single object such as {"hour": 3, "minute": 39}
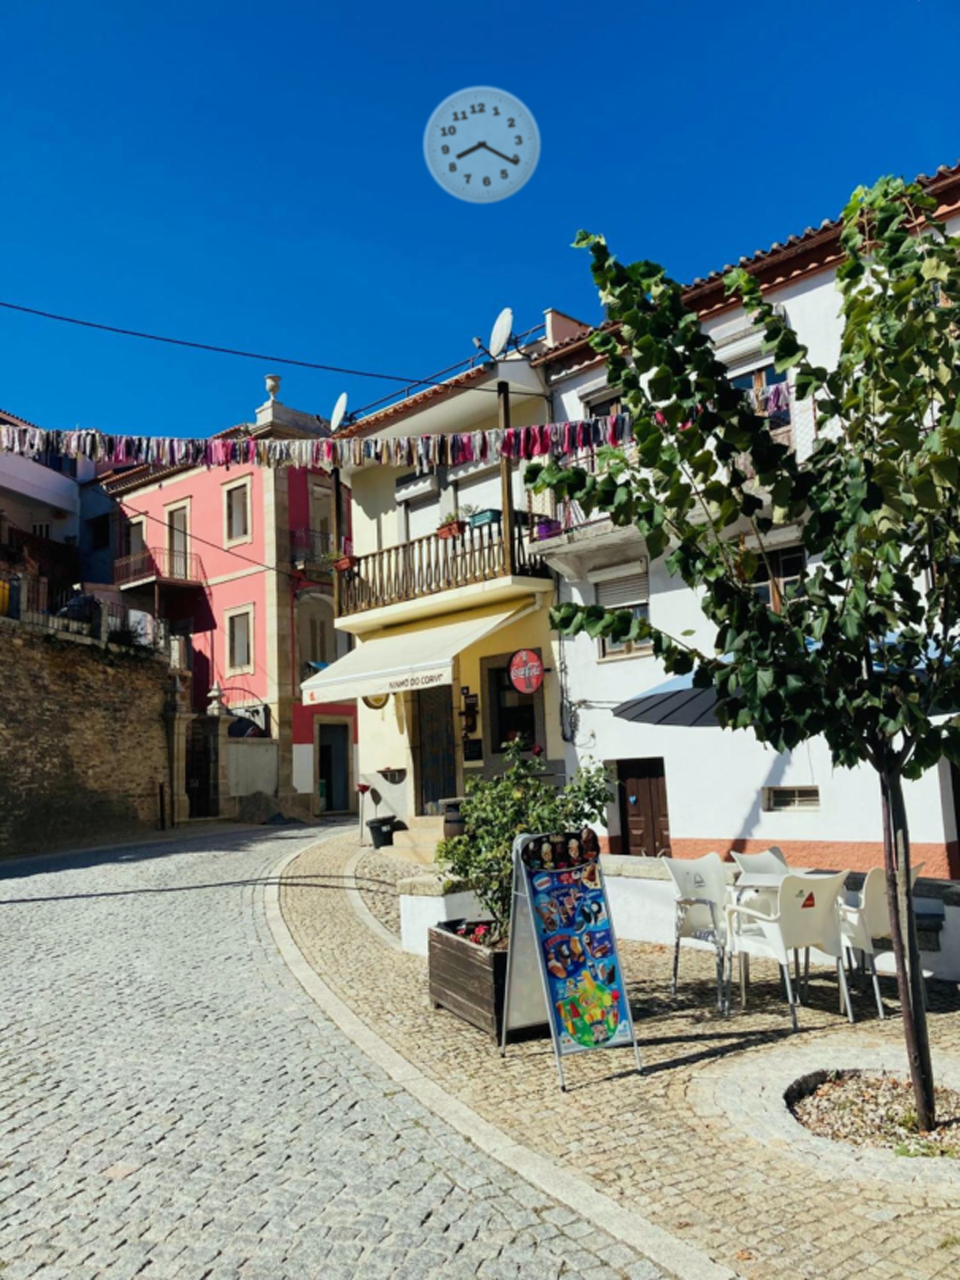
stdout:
{"hour": 8, "minute": 21}
